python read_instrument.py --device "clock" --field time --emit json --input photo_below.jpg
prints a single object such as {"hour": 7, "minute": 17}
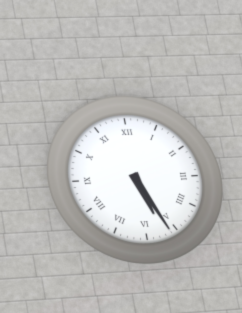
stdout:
{"hour": 5, "minute": 26}
